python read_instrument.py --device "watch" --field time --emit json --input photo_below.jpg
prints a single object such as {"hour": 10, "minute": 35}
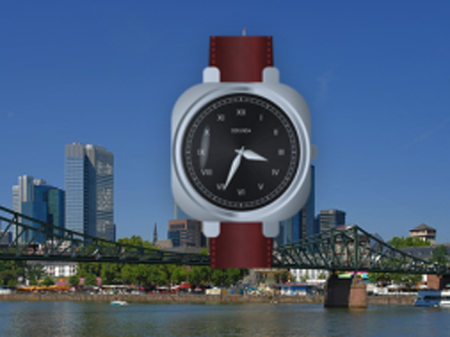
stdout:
{"hour": 3, "minute": 34}
